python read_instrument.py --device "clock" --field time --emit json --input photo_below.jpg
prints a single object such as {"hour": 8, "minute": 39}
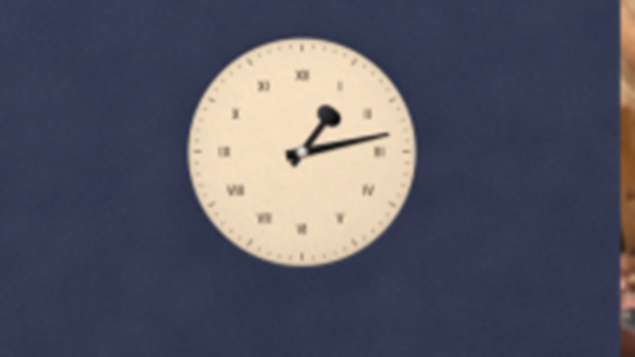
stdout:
{"hour": 1, "minute": 13}
